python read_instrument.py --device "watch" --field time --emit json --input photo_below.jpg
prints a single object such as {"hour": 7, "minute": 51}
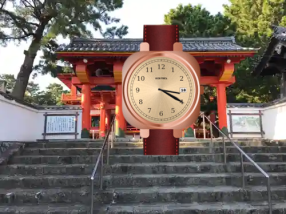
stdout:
{"hour": 3, "minute": 20}
